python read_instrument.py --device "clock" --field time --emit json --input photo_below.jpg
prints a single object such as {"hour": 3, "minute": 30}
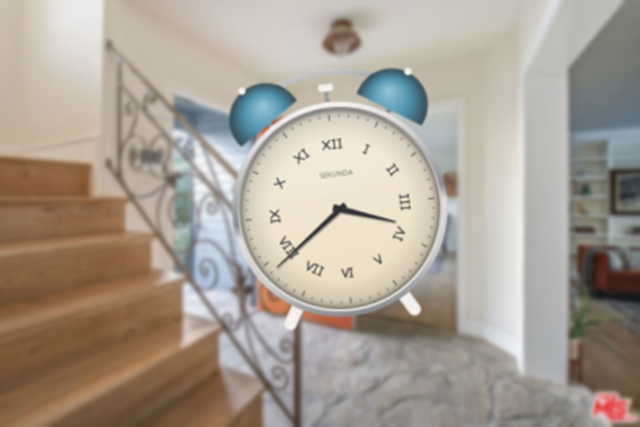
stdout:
{"hour": 3, "minute": 39}
